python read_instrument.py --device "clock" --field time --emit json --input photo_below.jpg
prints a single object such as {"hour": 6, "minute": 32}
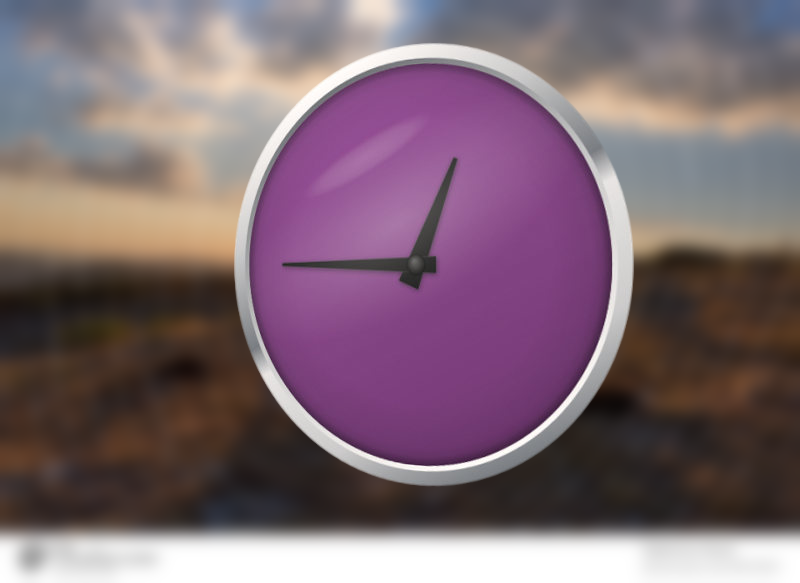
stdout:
{"hour": 12, "minute": 45}
